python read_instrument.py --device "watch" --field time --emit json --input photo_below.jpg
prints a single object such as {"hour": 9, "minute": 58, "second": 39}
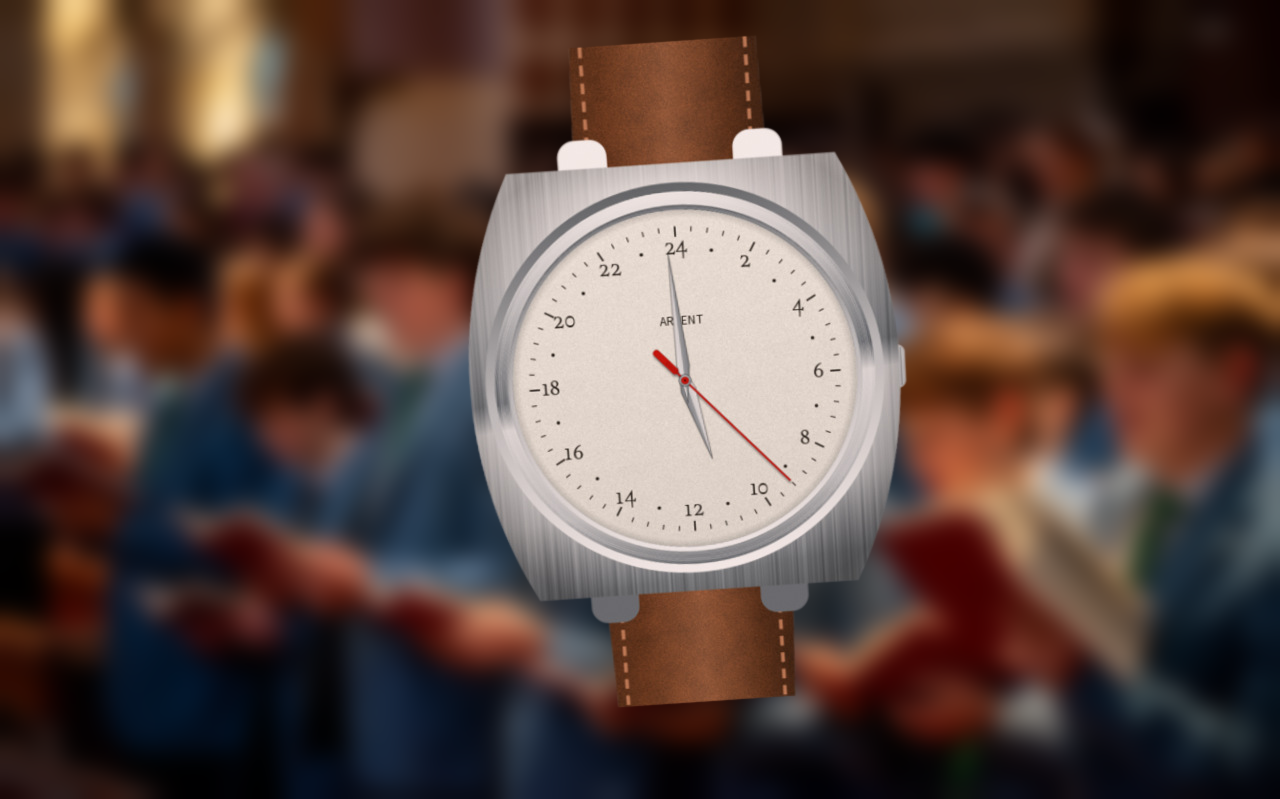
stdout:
{"hour": 10, "minute": 59, "second": 23}
